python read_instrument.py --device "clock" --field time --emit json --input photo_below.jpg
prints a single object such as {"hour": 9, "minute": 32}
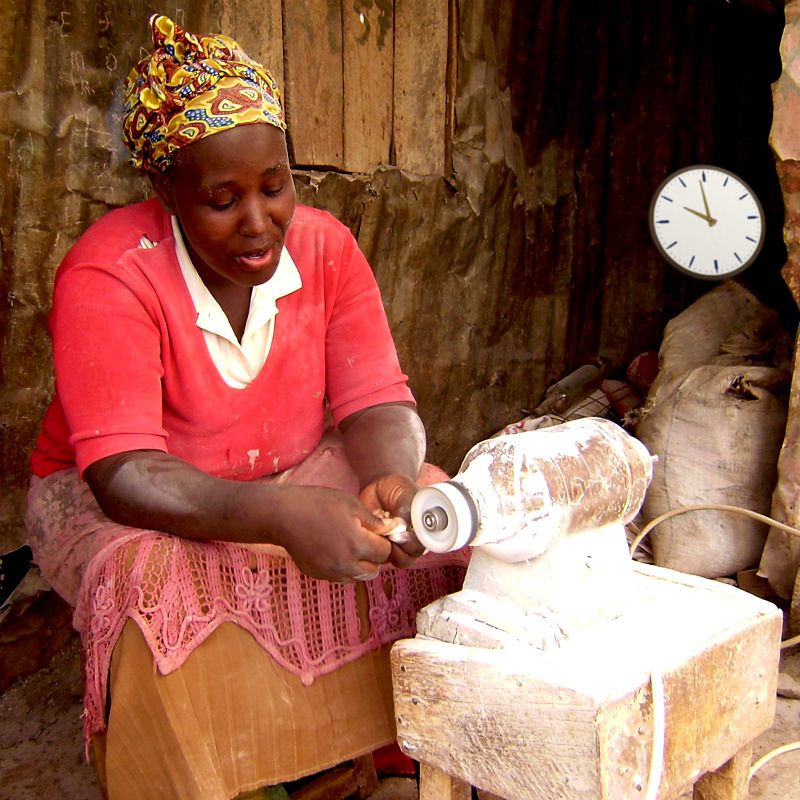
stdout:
{"hour": 9, "minute": 59}
